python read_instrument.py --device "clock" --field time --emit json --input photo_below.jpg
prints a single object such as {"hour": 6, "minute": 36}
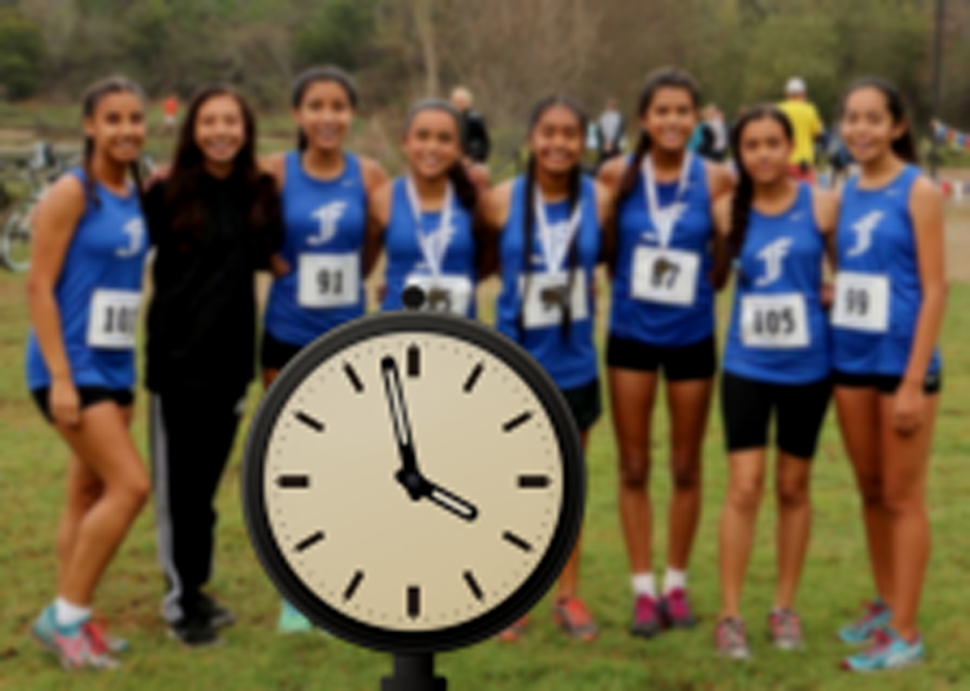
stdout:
{"hour": 3, "minute": 58}
